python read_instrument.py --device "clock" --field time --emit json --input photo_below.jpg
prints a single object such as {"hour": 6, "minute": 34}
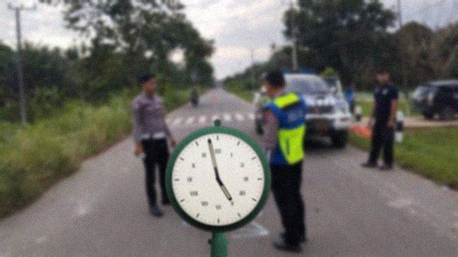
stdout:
{"hour": 4, "minute": 58}
